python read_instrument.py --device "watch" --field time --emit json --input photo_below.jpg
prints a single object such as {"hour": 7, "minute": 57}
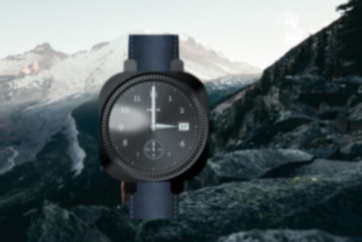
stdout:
{"hour": 3, "minute": 0}
